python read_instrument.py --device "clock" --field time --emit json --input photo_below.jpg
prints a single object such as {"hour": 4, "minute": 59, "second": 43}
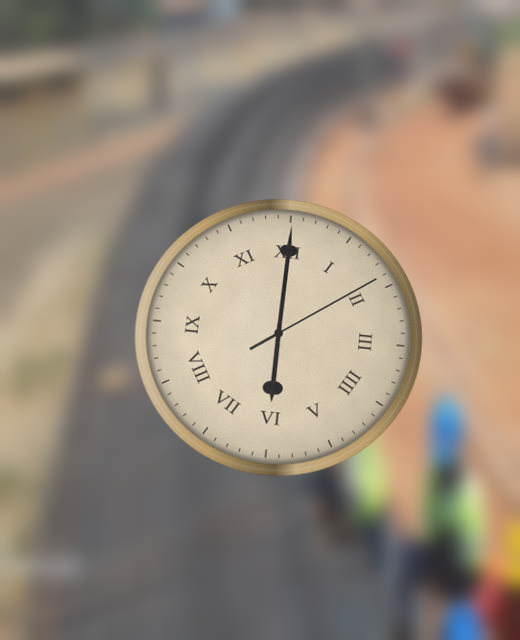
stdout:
{"hour": 6, "minute": 0, "second": 9}
